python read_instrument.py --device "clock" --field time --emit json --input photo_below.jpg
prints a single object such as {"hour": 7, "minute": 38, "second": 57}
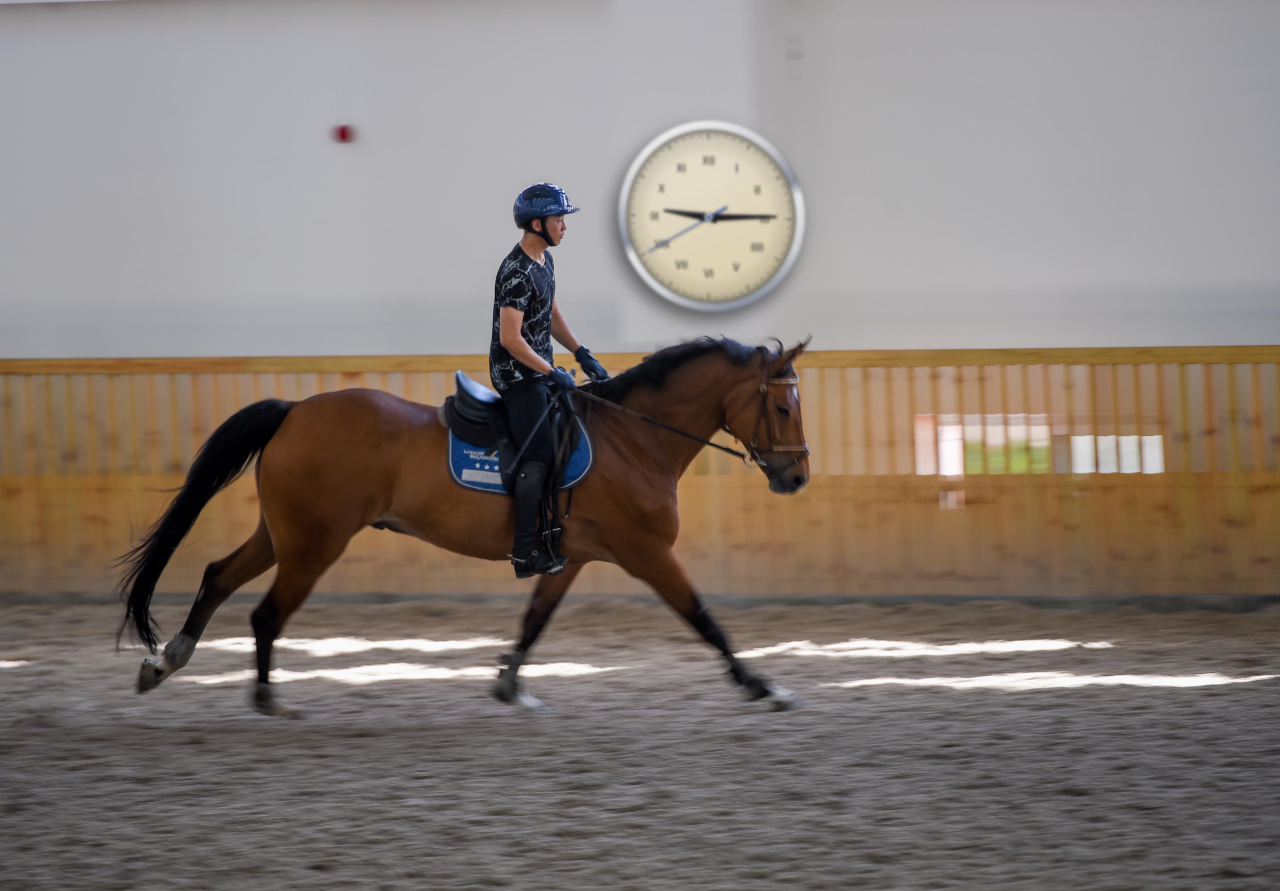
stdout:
{"hour": 9, "minute": 14, "second": 40}
